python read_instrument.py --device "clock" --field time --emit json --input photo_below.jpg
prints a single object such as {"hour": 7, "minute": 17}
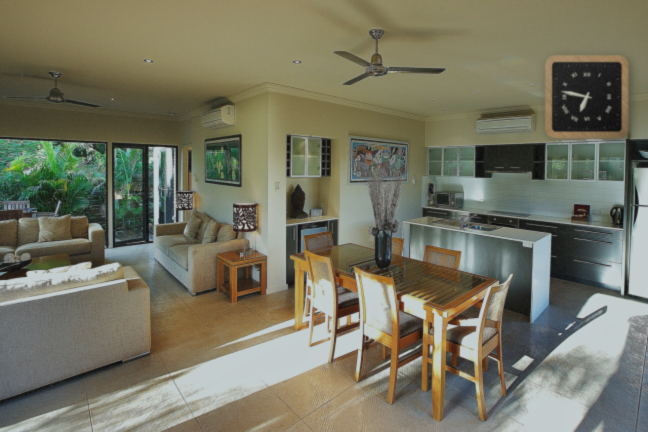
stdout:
{"hour": 6, "minute": 47}
